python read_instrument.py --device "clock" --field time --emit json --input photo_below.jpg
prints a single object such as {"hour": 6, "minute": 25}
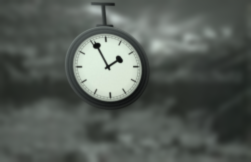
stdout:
{"hour": 1, "minute": 56}
